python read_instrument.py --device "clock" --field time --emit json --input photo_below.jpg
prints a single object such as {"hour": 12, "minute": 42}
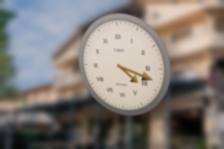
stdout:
{"hour": 4, "minute": 18}
